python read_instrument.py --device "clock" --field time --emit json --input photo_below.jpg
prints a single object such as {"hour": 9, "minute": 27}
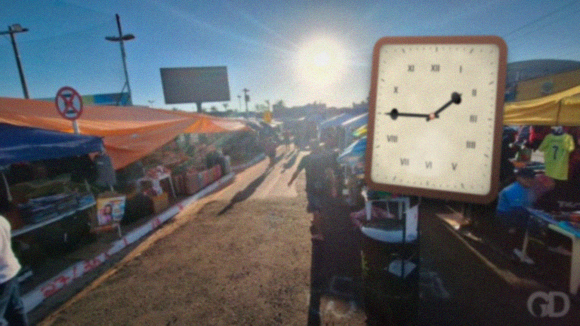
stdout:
{"hour": 1, "minute": 45}
